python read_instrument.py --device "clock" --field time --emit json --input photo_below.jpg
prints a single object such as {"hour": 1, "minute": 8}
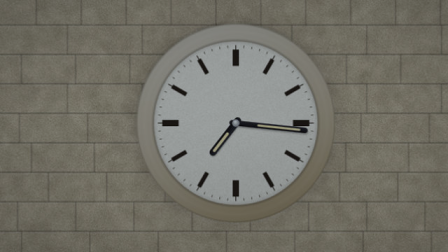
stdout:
{"hour": 7, "minute": 16}
